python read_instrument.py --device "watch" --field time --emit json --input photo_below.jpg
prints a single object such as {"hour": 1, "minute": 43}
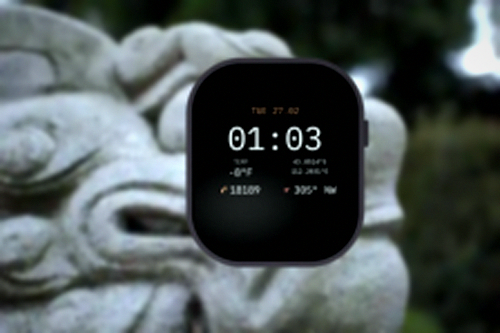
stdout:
{"hour": 1, "minute": 3}
